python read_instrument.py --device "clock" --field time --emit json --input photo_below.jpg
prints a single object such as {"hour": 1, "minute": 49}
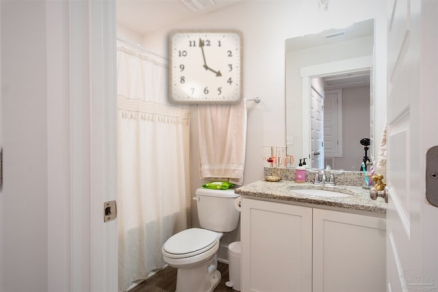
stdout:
{"hour": 3, "minute": 58}
